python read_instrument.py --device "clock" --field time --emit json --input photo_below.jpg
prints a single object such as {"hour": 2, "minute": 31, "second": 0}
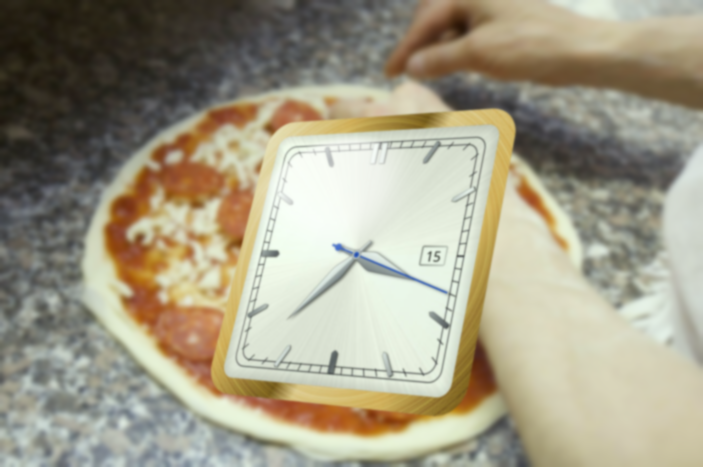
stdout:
{"hour": 3, "minute": 37, "second": 18}
